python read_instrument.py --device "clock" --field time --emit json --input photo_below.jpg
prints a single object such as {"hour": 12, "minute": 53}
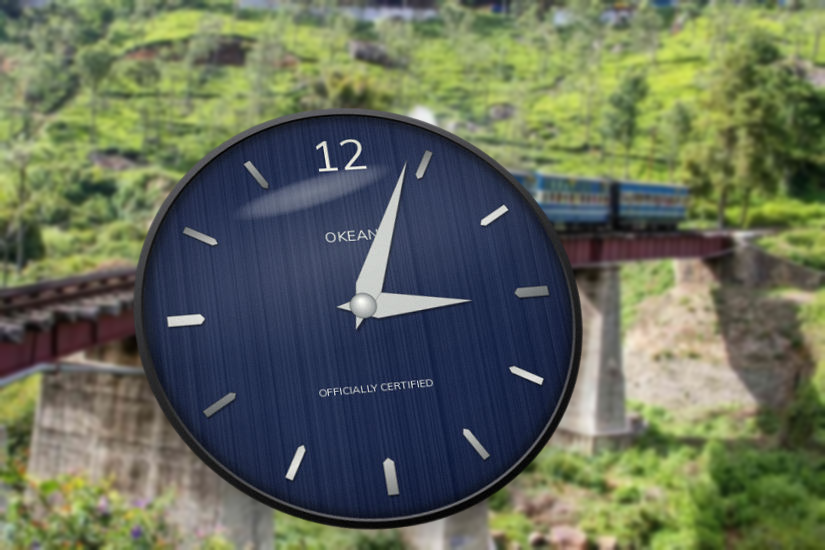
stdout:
{"hour": 3, "minute": 4}
